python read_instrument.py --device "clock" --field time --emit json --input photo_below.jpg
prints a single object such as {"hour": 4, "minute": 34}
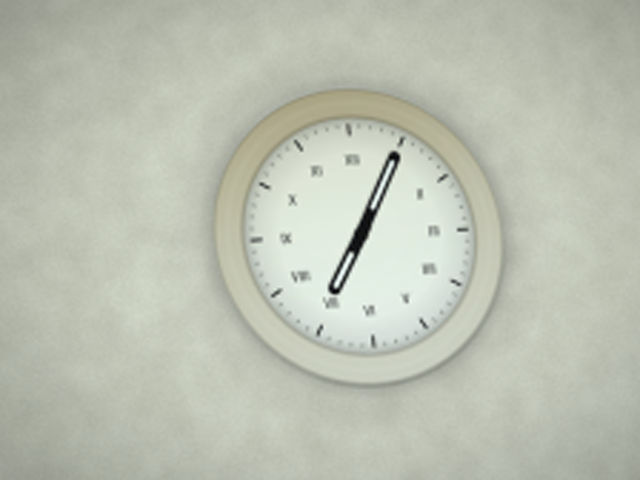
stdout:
{"hour": 7, "minute": 5}
